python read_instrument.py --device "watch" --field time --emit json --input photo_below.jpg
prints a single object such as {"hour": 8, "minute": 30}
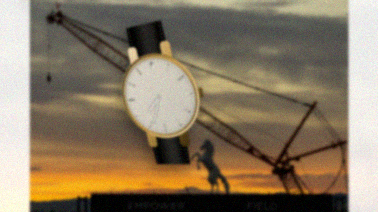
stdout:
{"hour": 7, "minute": 34}
